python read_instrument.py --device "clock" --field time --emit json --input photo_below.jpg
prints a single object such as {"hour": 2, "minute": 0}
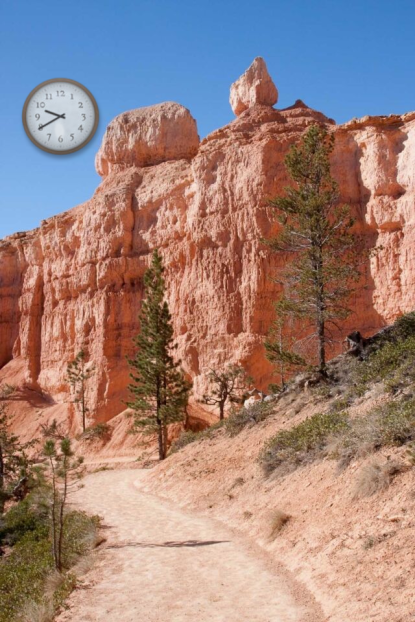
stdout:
{"hour": 9, "minute": 40}
